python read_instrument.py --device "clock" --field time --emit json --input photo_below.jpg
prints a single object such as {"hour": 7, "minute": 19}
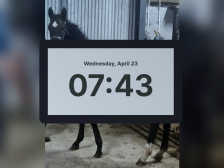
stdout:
{"hour": 7, "minute": 43}
